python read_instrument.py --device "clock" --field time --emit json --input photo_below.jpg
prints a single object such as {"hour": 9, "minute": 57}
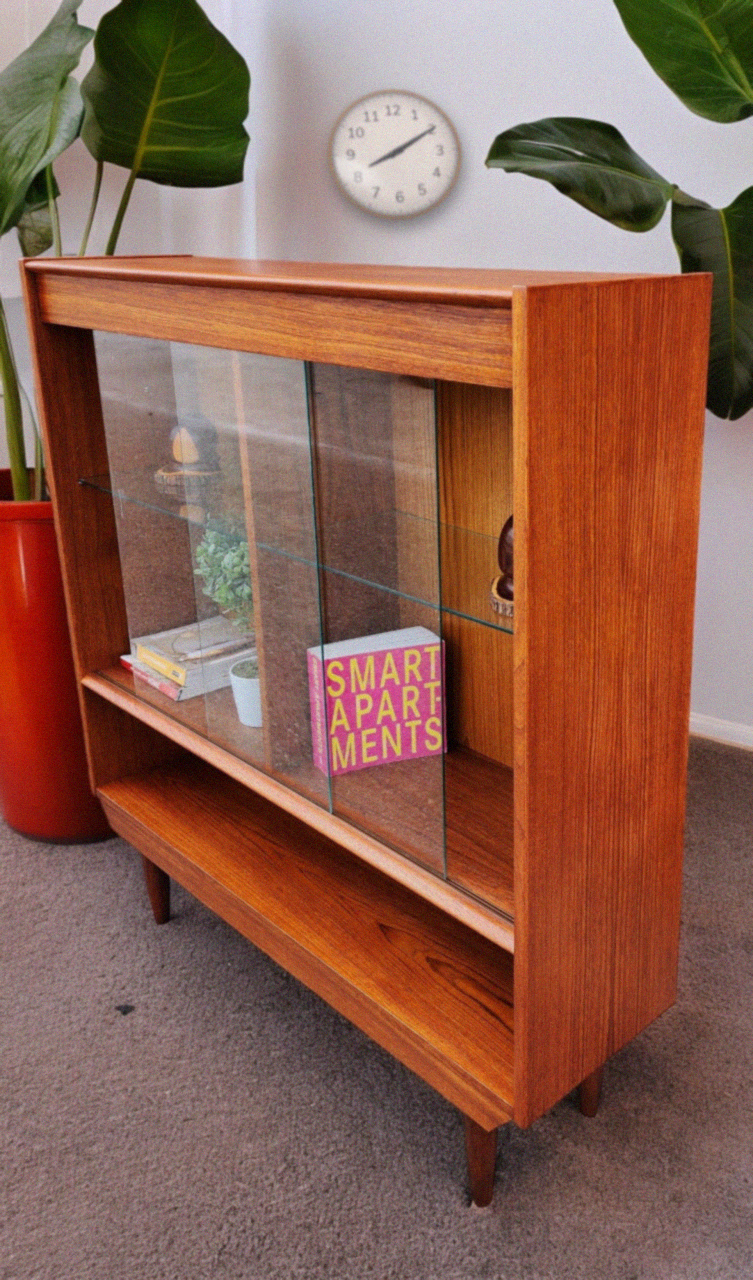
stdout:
{"hour": 8, "minute": 10}
